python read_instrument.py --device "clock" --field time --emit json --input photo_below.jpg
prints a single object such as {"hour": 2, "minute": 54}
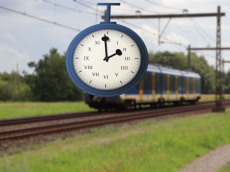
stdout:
{"hour": 1, "minute": 59}
